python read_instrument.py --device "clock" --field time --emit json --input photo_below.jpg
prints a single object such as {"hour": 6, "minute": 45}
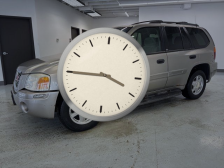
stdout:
{"hour": 3, "minute": 45}
